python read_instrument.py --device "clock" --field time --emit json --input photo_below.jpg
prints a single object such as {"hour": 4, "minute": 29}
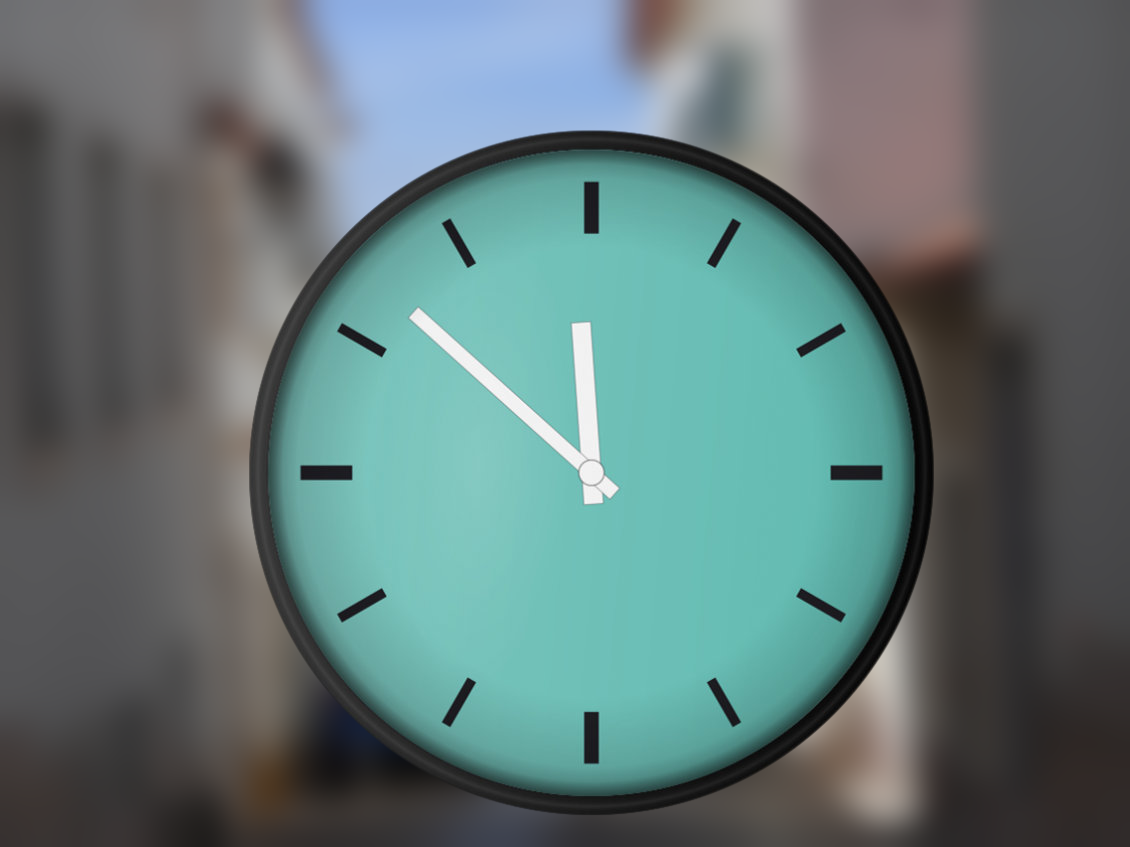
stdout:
{"hour": 11, "minute": 52}
